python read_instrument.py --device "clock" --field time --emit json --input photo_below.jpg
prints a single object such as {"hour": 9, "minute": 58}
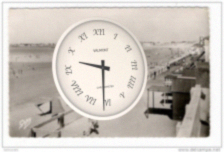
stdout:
{"hour": 9, "minute": 31}
